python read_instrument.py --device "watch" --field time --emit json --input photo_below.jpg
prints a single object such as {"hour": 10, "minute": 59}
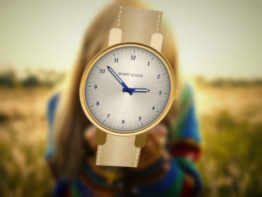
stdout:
{"hour": 2, "minute": 52}
